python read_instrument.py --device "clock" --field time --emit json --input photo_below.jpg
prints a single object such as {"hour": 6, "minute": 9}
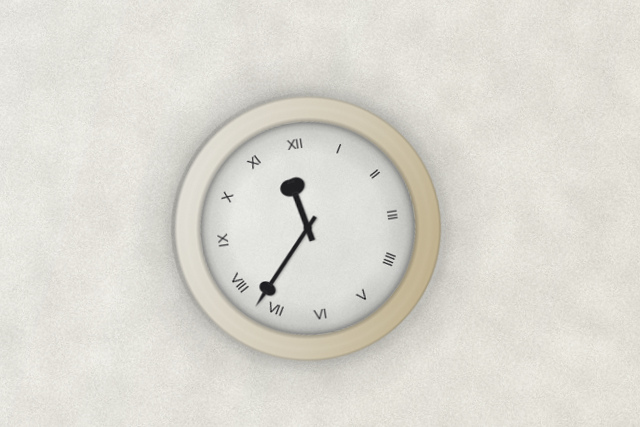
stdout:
{"hour": 11, "minute": 37}
